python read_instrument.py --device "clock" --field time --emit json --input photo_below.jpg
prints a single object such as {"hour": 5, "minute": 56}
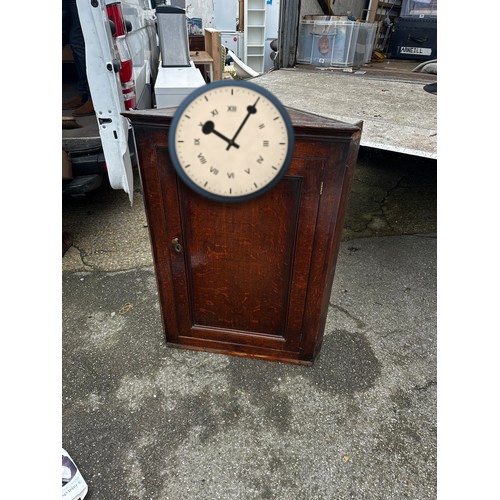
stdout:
{"hour": 10, "minute": 5}
